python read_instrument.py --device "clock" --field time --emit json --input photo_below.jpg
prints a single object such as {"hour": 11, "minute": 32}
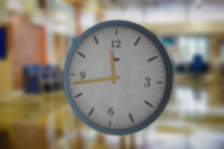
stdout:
{"hour": 11, "minute": 43}
